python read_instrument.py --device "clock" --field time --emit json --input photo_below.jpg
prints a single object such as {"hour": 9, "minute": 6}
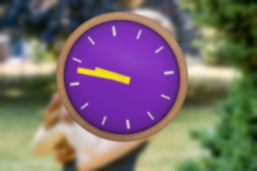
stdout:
{"hour": 9, "minute": 48}
